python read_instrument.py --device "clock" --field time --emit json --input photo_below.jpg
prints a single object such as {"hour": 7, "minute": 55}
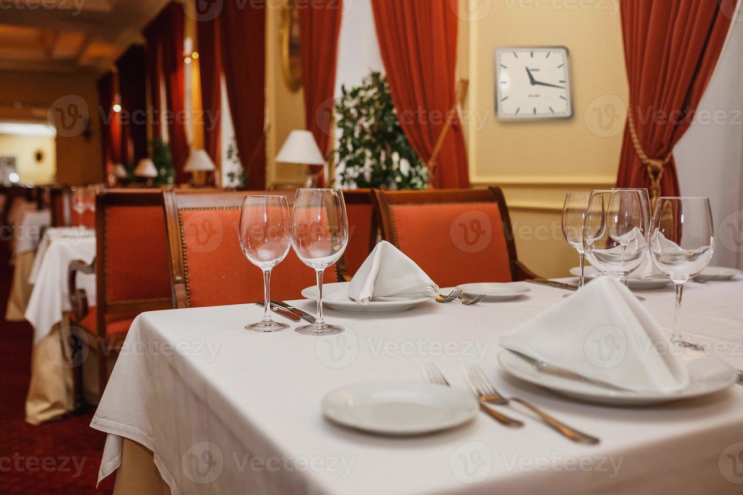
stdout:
{"hour": 11, "minute": 17}
